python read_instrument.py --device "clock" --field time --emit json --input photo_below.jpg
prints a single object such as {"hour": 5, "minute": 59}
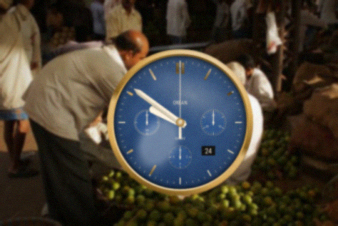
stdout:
{"hour": 9, "minute": 51}
